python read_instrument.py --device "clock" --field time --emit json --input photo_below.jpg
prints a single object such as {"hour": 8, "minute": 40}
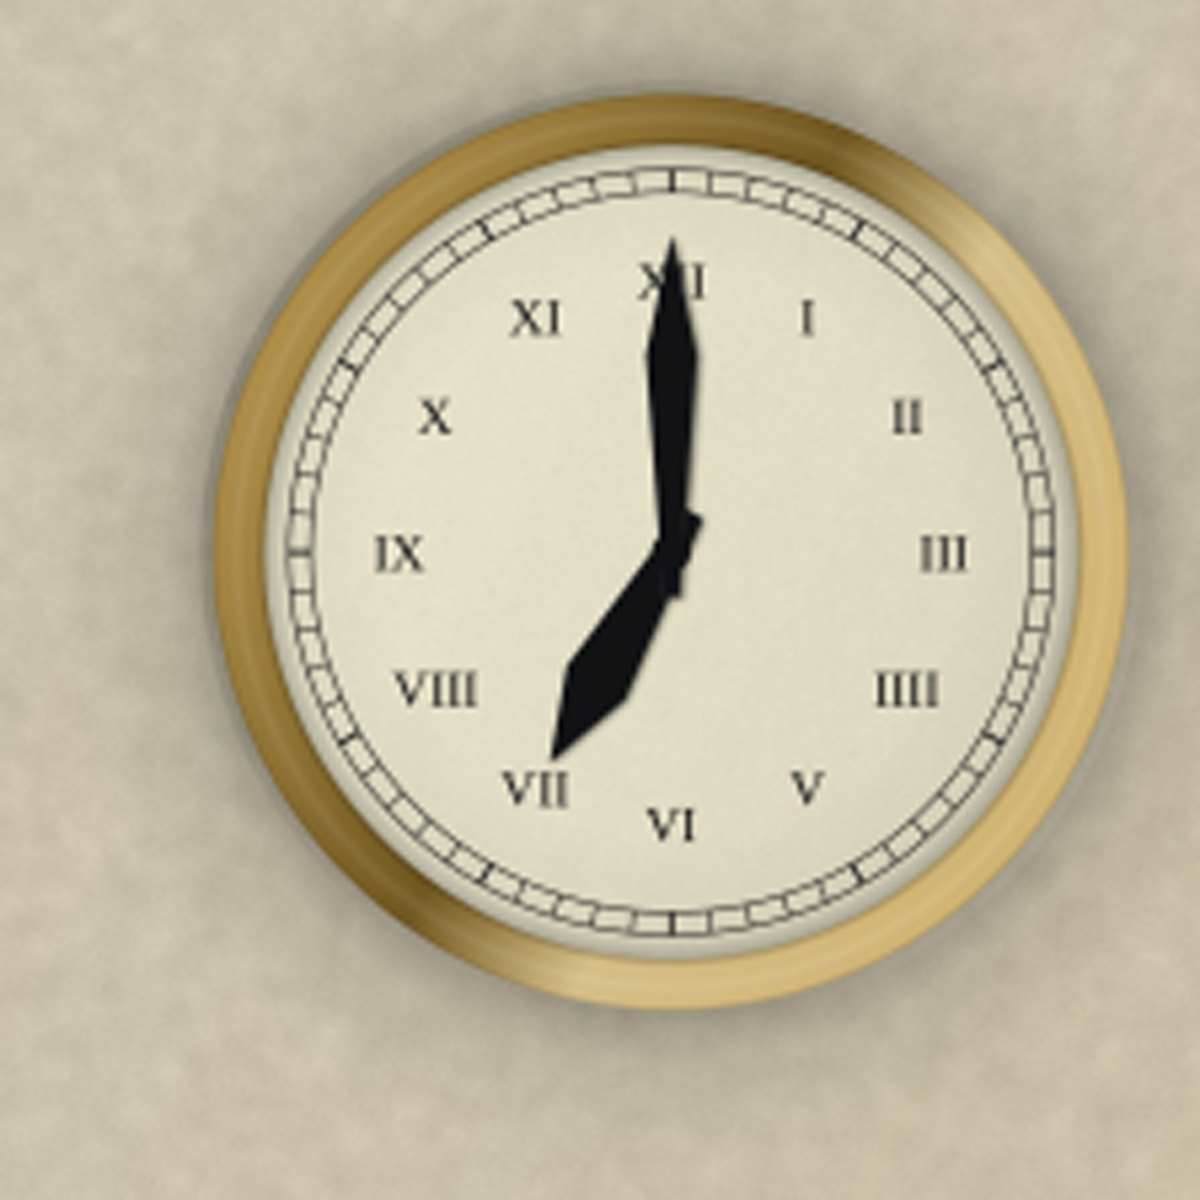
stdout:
{"hour": 7, "minute": 0}
